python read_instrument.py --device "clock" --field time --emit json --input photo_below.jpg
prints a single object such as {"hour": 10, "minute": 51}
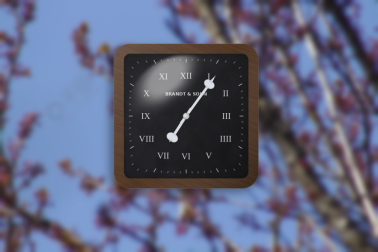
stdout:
{"hour": 7, "minute": 6}
